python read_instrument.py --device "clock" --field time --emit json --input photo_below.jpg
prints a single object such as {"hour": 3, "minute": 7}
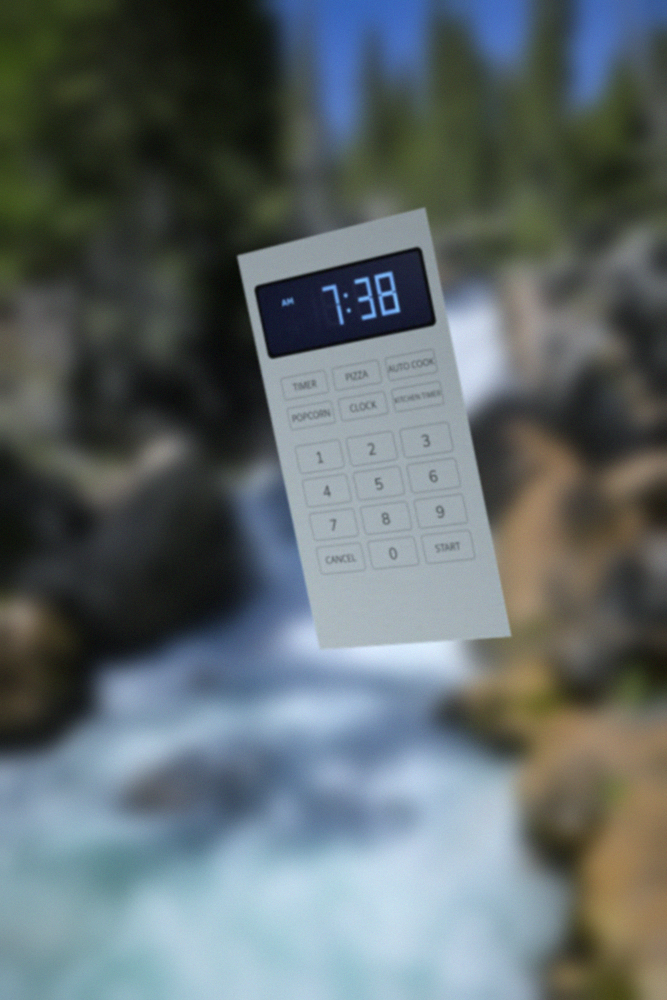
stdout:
{"hour": 7, "minute": 38}
